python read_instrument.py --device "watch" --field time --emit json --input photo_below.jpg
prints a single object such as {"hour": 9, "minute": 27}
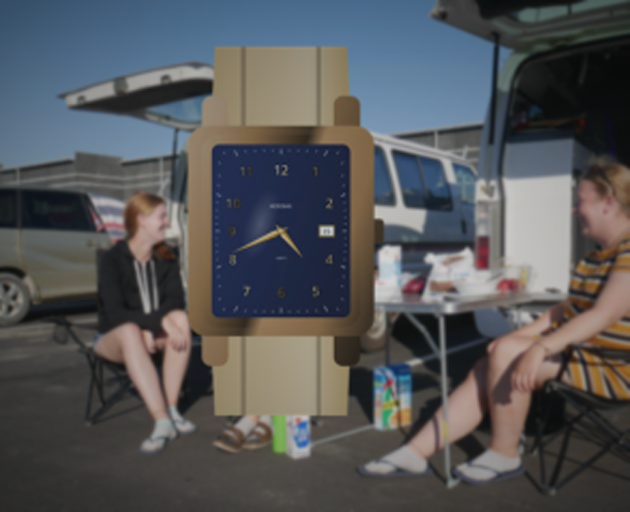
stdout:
{"hour": 4, "minute": 41}
